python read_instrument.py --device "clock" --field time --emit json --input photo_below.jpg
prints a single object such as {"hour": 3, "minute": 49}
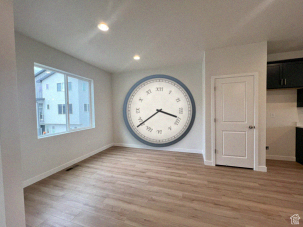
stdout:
{"hour": 3, "minute": 39}
